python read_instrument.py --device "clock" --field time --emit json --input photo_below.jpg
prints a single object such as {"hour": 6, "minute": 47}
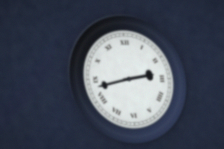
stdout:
{"hour": 2, "minute": 43}
